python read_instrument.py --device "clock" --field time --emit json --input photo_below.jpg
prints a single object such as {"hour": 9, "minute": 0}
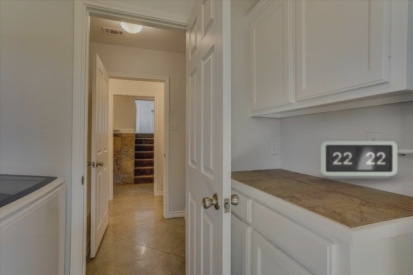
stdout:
{"hour": 22, "minute": 22}
